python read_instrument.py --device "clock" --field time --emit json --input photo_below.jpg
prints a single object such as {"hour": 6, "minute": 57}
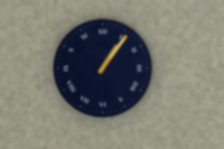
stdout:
{"hour": 1, "minute": 6}
